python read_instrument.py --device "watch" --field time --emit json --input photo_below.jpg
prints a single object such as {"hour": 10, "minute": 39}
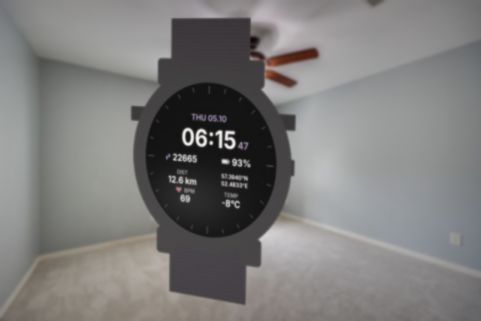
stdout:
{"hour": 6, "minute": 15}
